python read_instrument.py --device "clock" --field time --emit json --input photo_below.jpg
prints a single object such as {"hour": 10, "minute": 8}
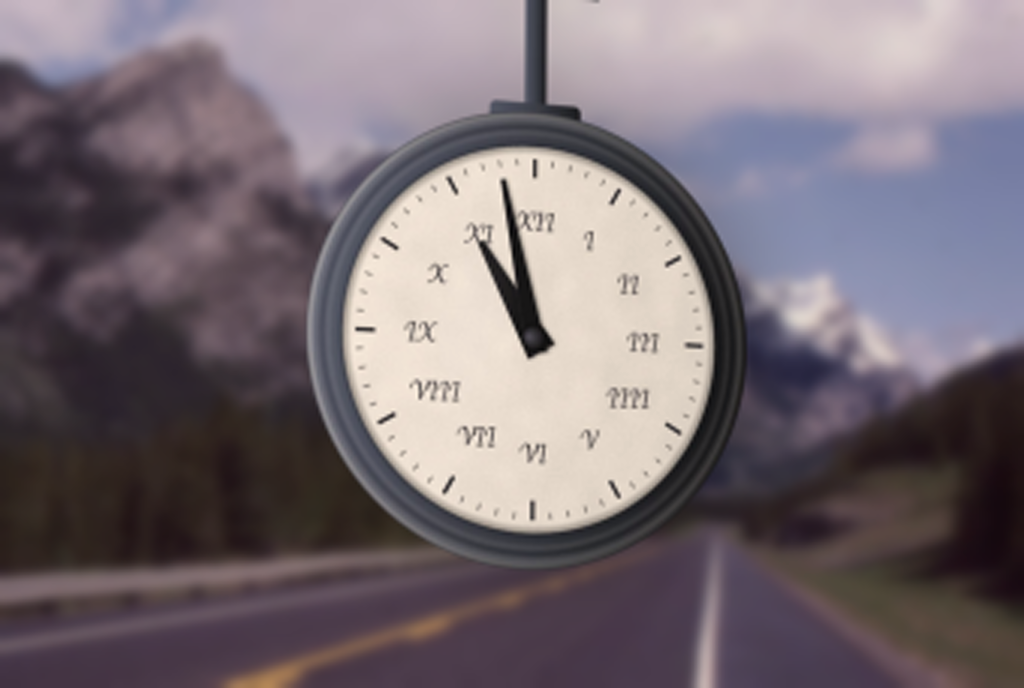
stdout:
{"hour": 10, "minute": 58}
